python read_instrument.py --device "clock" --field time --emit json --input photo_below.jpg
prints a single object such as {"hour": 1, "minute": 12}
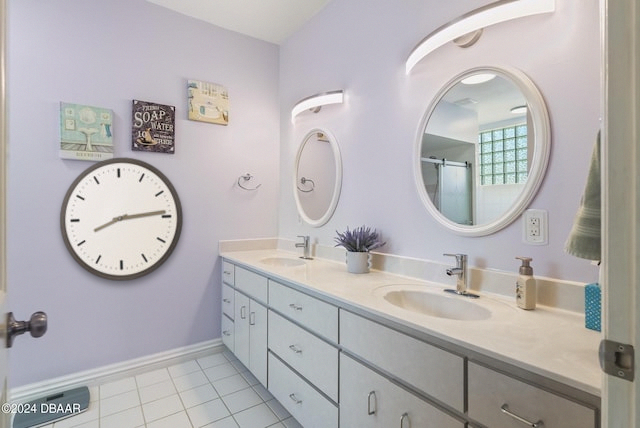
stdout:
{"hour": 8, "minute": 14}
